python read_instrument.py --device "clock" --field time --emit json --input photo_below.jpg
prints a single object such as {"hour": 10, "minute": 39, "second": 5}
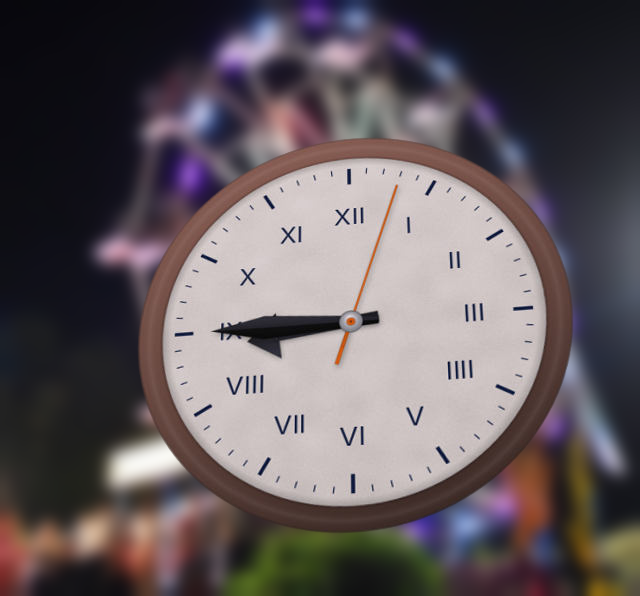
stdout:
{"hour": 8, "minute": 45, "second": 3}
